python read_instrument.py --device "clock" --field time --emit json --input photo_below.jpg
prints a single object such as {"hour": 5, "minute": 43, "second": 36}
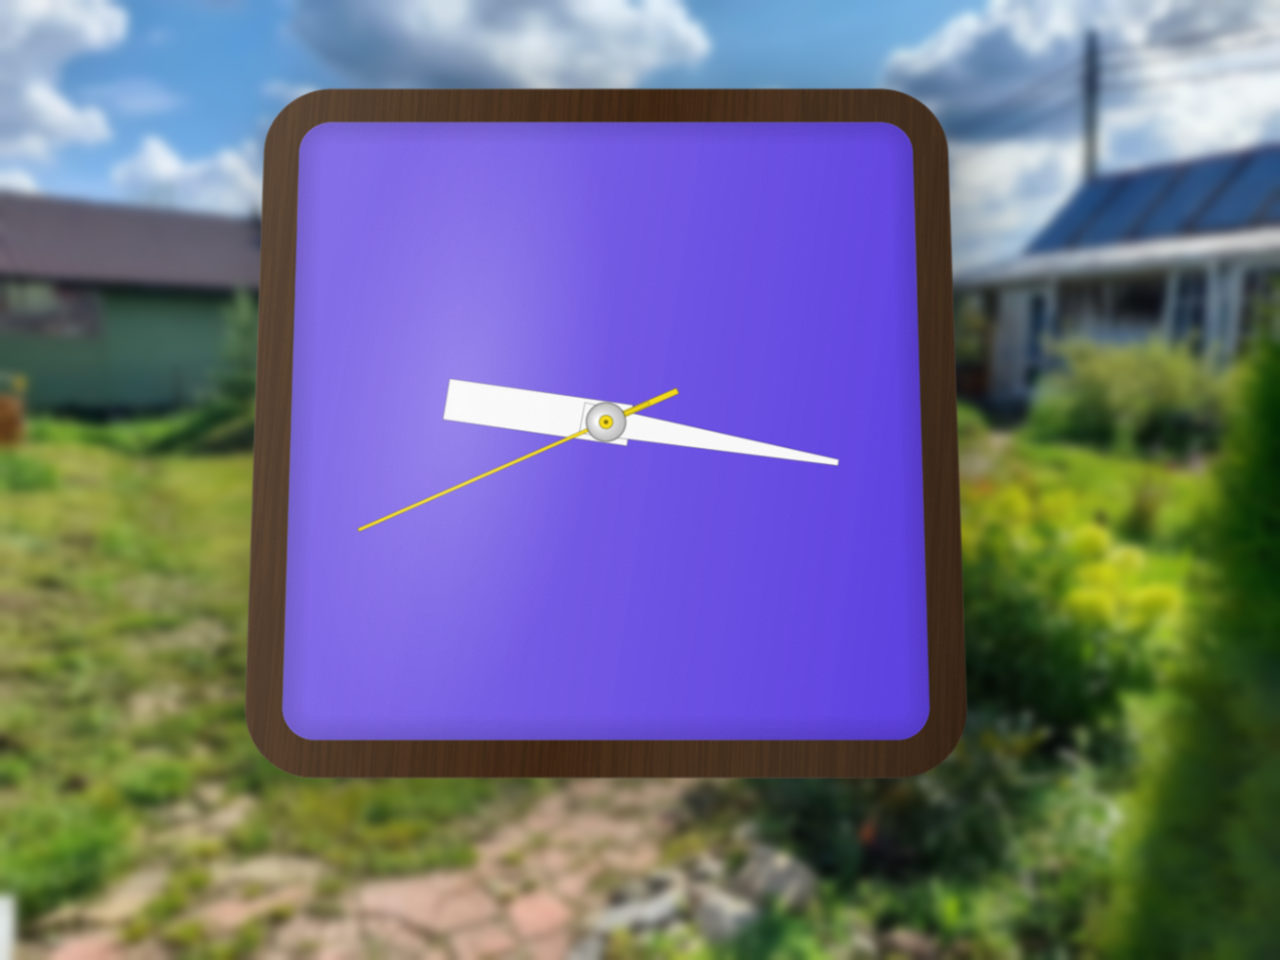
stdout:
{"hour": 9, "minute": 16, "second": 41}
